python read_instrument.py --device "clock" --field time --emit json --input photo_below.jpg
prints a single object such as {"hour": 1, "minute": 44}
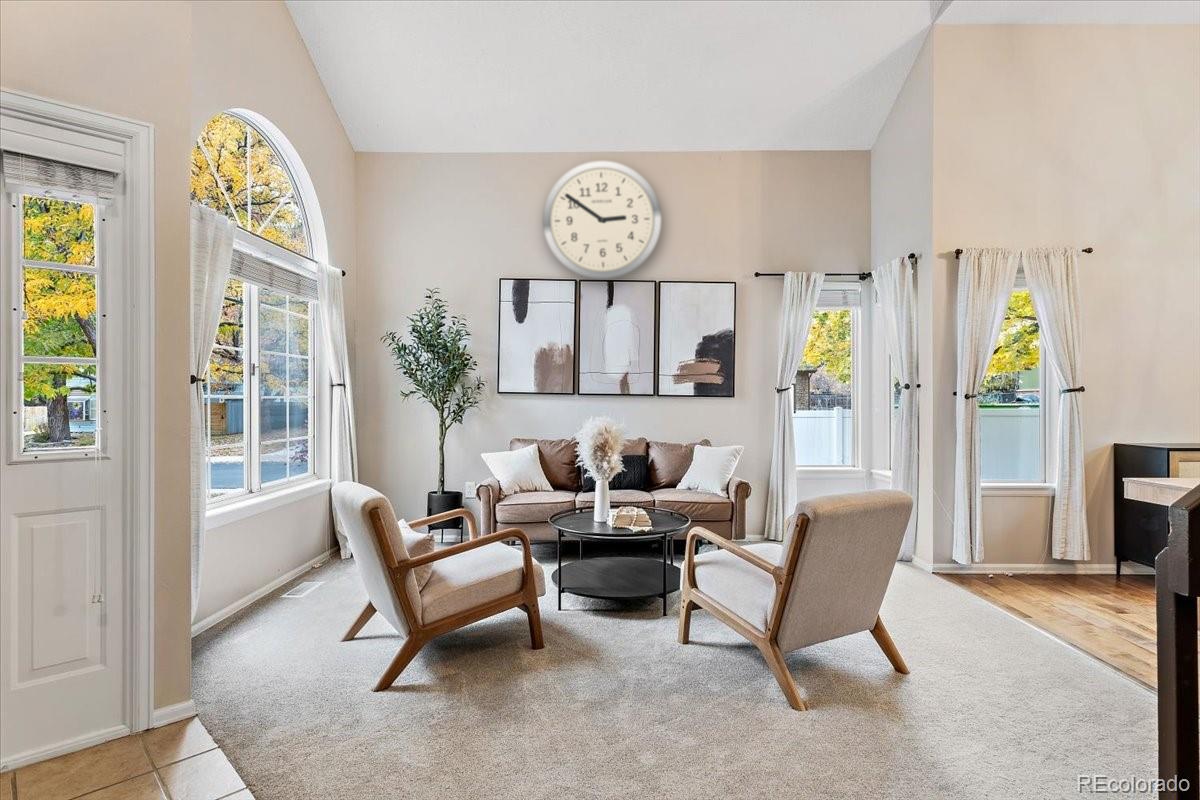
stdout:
{"hour": 2, "minute": 51}
